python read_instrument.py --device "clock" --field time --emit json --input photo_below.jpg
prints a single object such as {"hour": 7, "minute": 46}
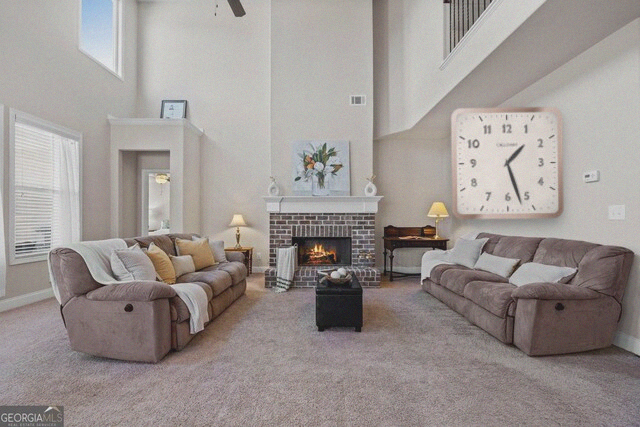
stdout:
{"hour": 1, "minute": 27}
